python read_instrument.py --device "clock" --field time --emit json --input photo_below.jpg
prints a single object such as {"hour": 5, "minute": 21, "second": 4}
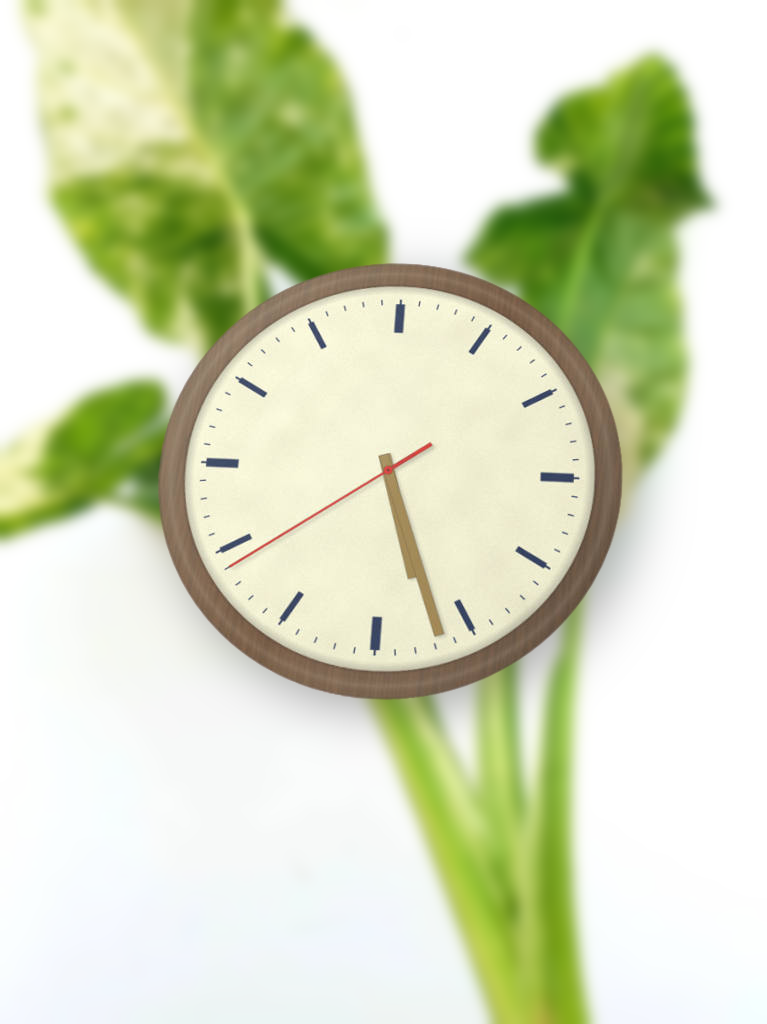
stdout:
{"hour": 5, "minute": 26, "second": 39}
